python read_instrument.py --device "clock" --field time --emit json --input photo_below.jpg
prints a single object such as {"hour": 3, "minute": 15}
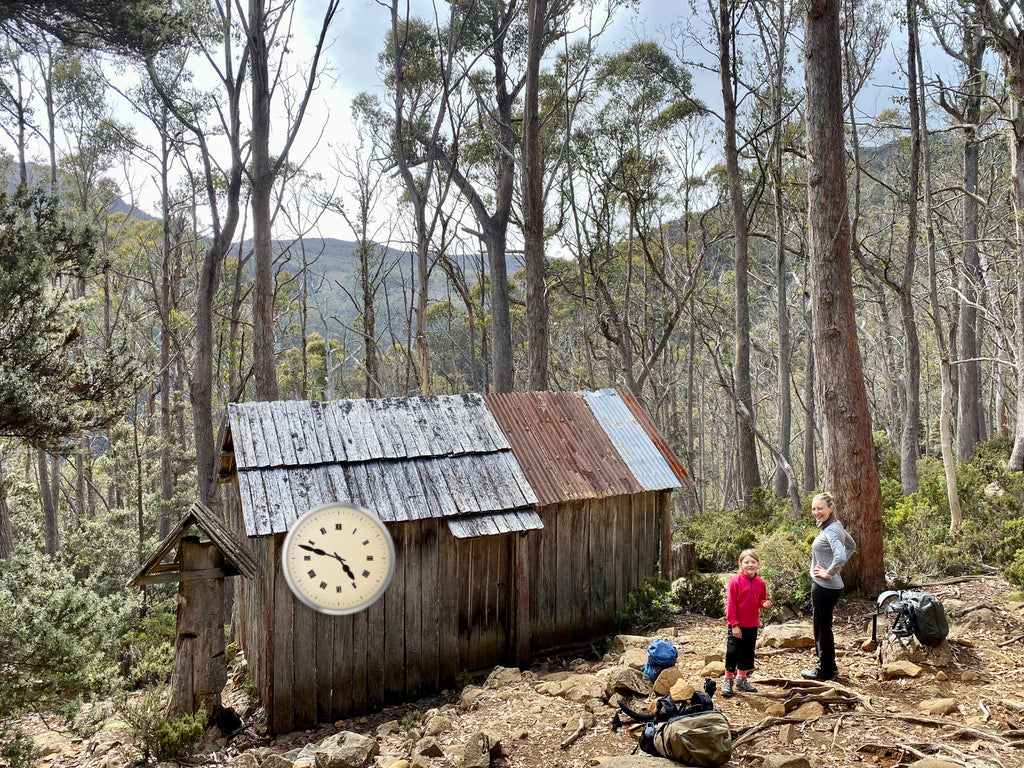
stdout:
{"hour": 4, "minute": 48}
